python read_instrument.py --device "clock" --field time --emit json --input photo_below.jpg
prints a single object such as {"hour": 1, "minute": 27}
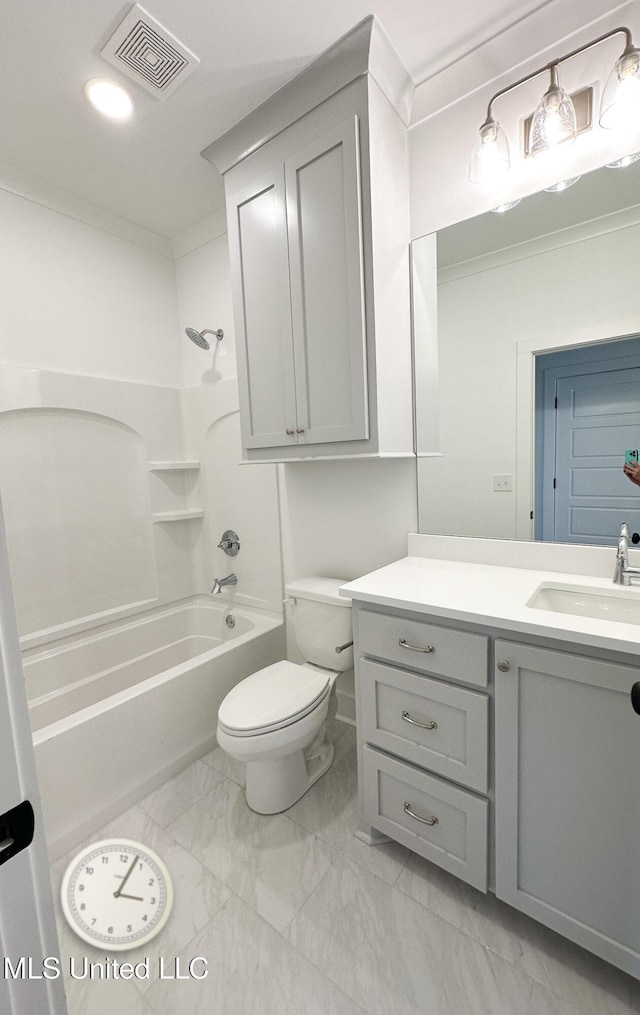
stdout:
{"hour": 3, "minute": 3}
